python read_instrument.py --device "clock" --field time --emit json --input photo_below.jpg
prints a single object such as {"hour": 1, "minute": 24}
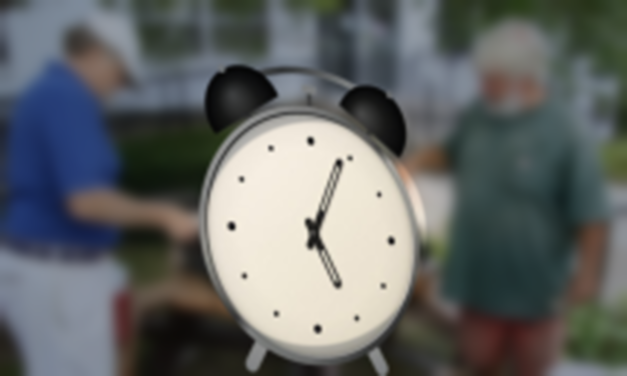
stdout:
{"hour": 5, "minute": 4}
